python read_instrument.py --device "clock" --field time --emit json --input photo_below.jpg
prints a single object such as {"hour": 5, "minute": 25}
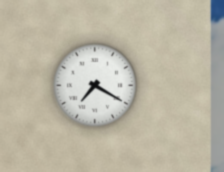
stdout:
{"hour": 7, "minute": 20}
